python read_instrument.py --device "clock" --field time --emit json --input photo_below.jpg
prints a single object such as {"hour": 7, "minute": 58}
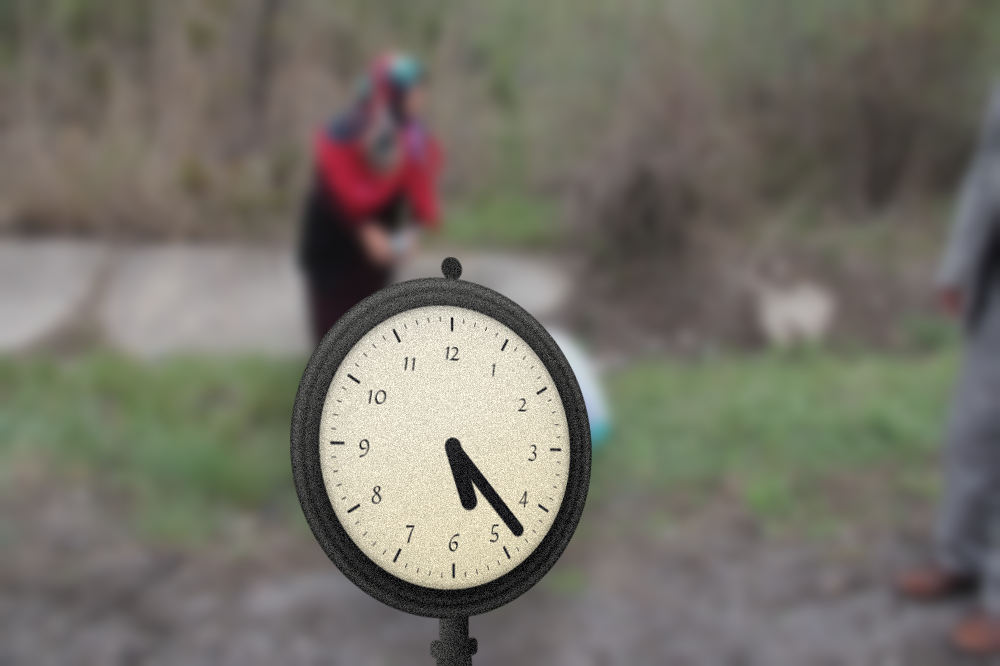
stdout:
{"hour": 5, "minute": 23}
